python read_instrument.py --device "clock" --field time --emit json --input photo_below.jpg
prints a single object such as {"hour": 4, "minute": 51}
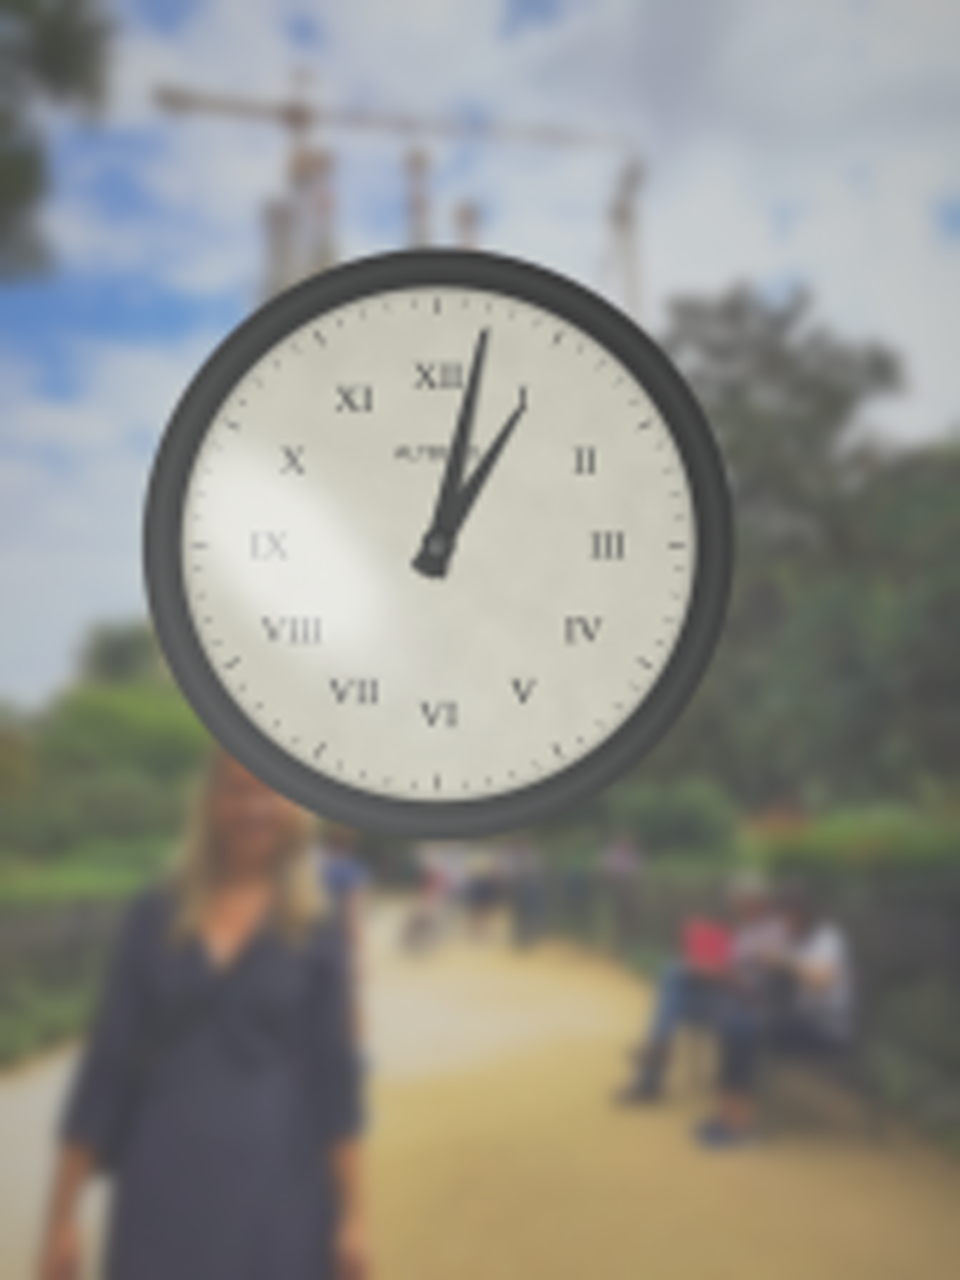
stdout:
{"hour": 1, "minute": 2}
